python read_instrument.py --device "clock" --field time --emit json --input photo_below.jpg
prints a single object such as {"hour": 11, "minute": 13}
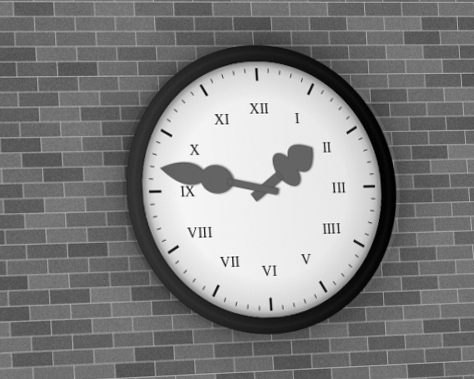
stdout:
{"hour": 1, "minute": 47}
